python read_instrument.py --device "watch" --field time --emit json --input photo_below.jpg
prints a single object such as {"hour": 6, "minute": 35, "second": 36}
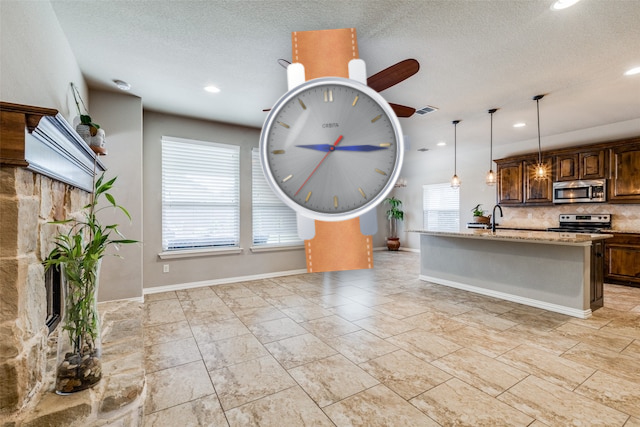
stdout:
{"hour": 9, "minute": 15, "second": 37}
